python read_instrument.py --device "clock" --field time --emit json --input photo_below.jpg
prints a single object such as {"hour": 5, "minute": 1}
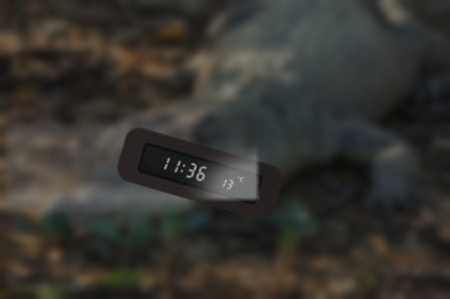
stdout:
{"hour": 11, "minute": 36}
